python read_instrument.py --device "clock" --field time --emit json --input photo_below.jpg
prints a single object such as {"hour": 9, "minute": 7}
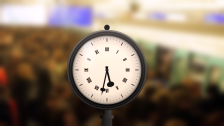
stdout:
{"hour": 5, "minute": 32}
